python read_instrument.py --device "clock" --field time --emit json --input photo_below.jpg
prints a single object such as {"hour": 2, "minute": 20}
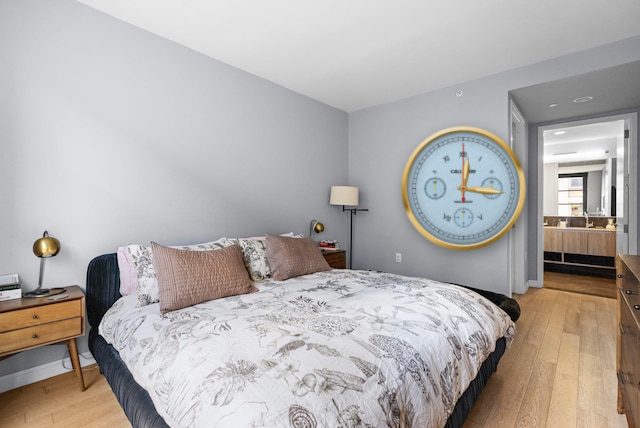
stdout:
{"hour": 12, "minute": 16}
